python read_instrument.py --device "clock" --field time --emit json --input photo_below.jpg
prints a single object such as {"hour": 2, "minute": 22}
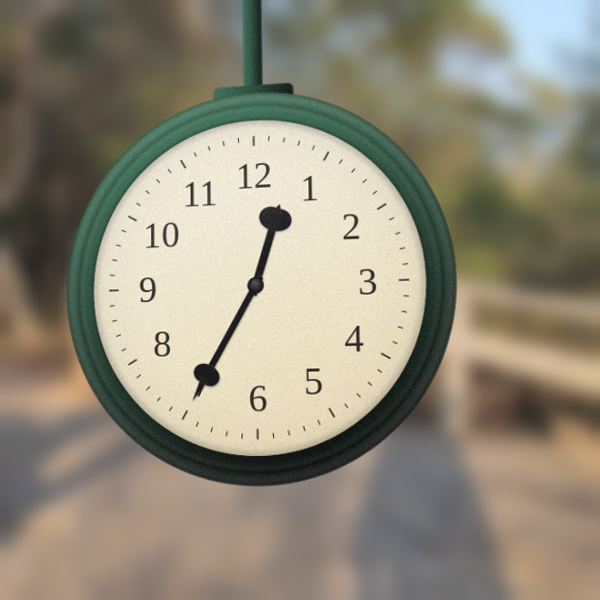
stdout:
{"hour": 12, "minute": 35}
